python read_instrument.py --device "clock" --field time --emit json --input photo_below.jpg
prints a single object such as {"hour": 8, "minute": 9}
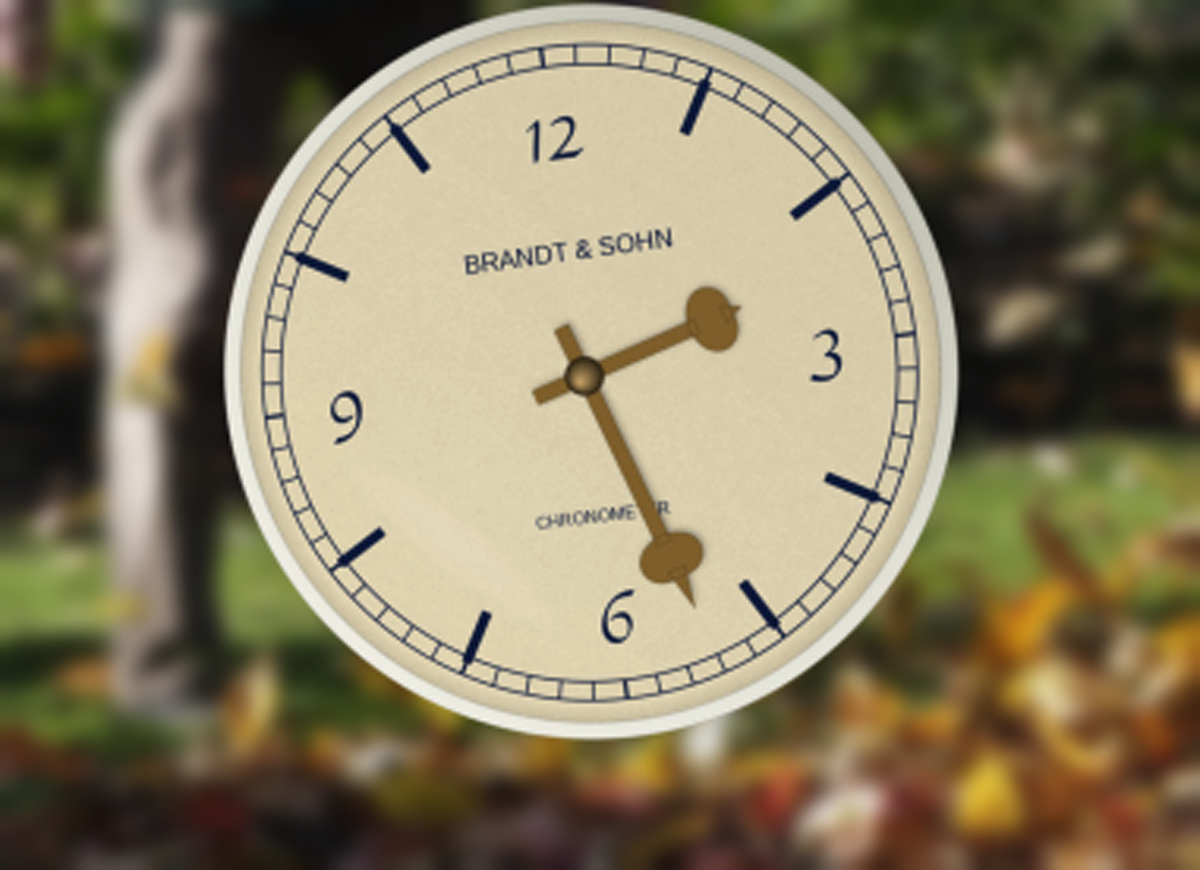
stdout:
{"hour": 2, "minute": 27}
